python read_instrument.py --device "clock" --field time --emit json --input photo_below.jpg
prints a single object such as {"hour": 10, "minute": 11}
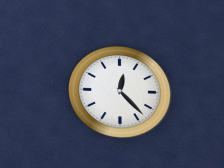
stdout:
{"hour": 12, "minute": 23}
